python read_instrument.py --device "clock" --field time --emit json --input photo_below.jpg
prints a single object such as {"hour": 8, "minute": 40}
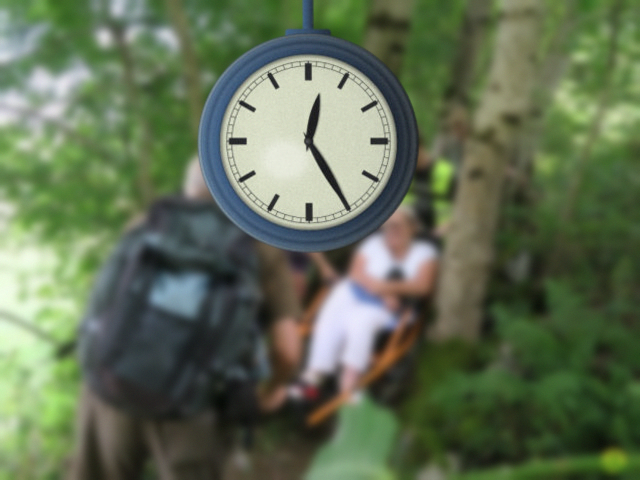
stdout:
{"hour": 12, "minute": 25}
